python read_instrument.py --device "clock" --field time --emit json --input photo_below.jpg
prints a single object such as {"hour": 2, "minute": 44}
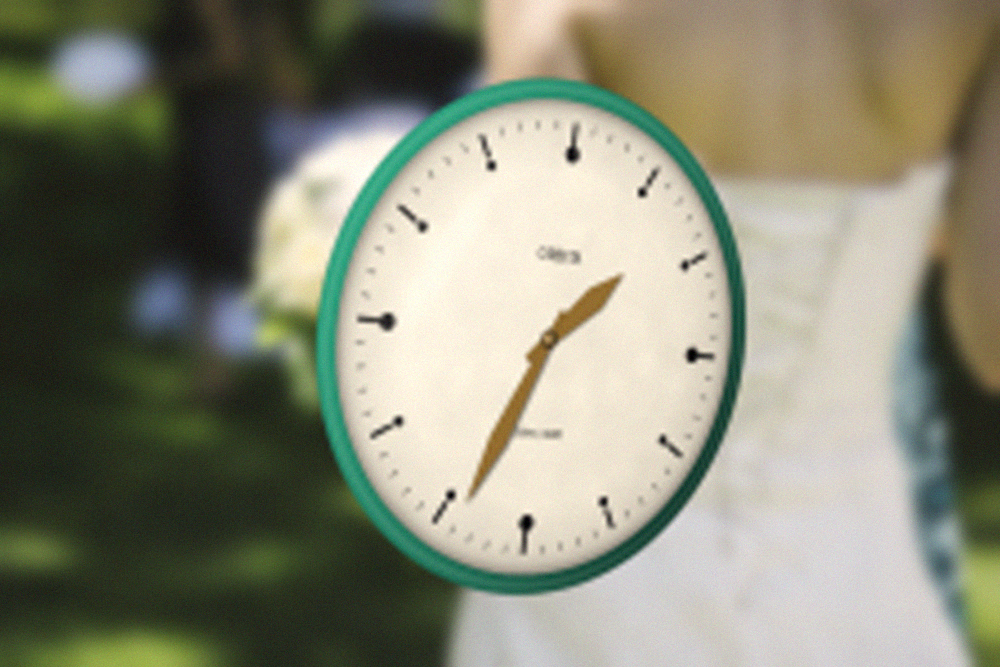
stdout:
{"hour": 1, "minute": 34}
